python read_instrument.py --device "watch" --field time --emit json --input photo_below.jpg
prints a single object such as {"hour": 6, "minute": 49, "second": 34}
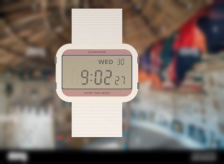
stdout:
{"hour": 9, "minute": 2, "second": 27}
